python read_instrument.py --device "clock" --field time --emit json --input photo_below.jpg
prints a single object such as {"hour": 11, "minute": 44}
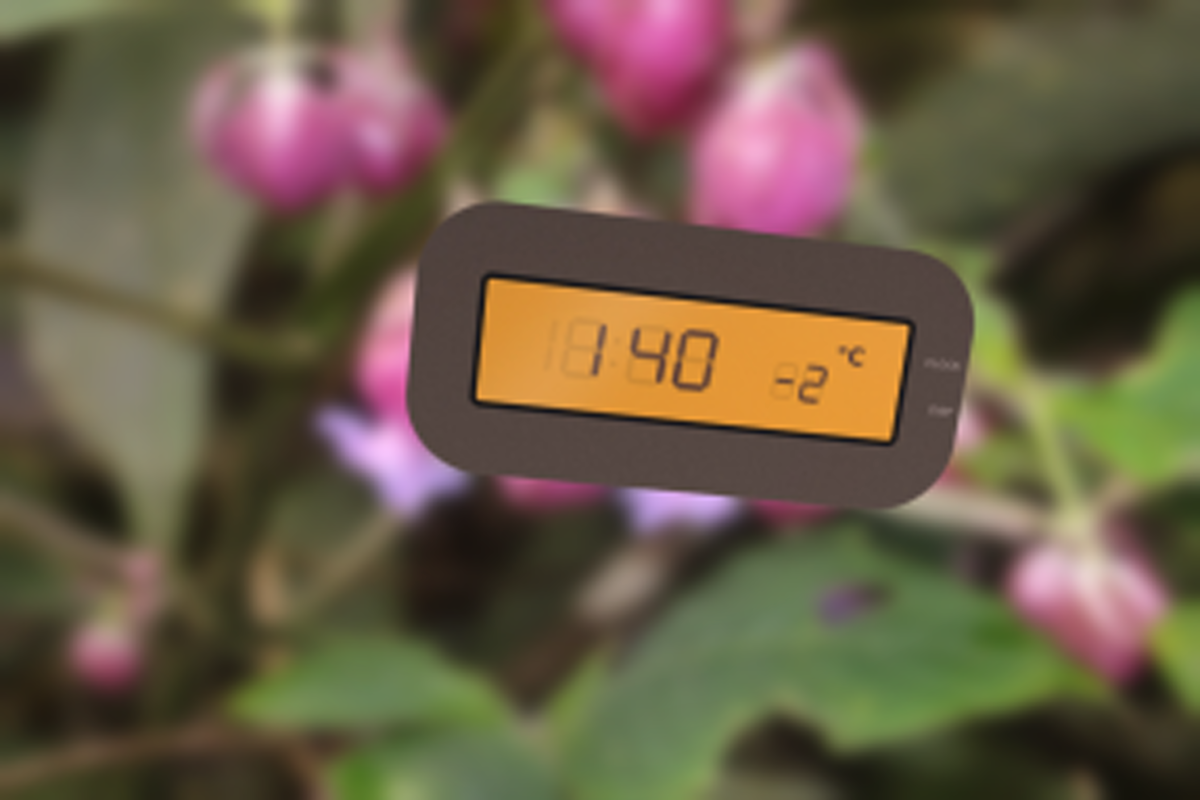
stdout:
{"hour": 1, "minute": 40}
